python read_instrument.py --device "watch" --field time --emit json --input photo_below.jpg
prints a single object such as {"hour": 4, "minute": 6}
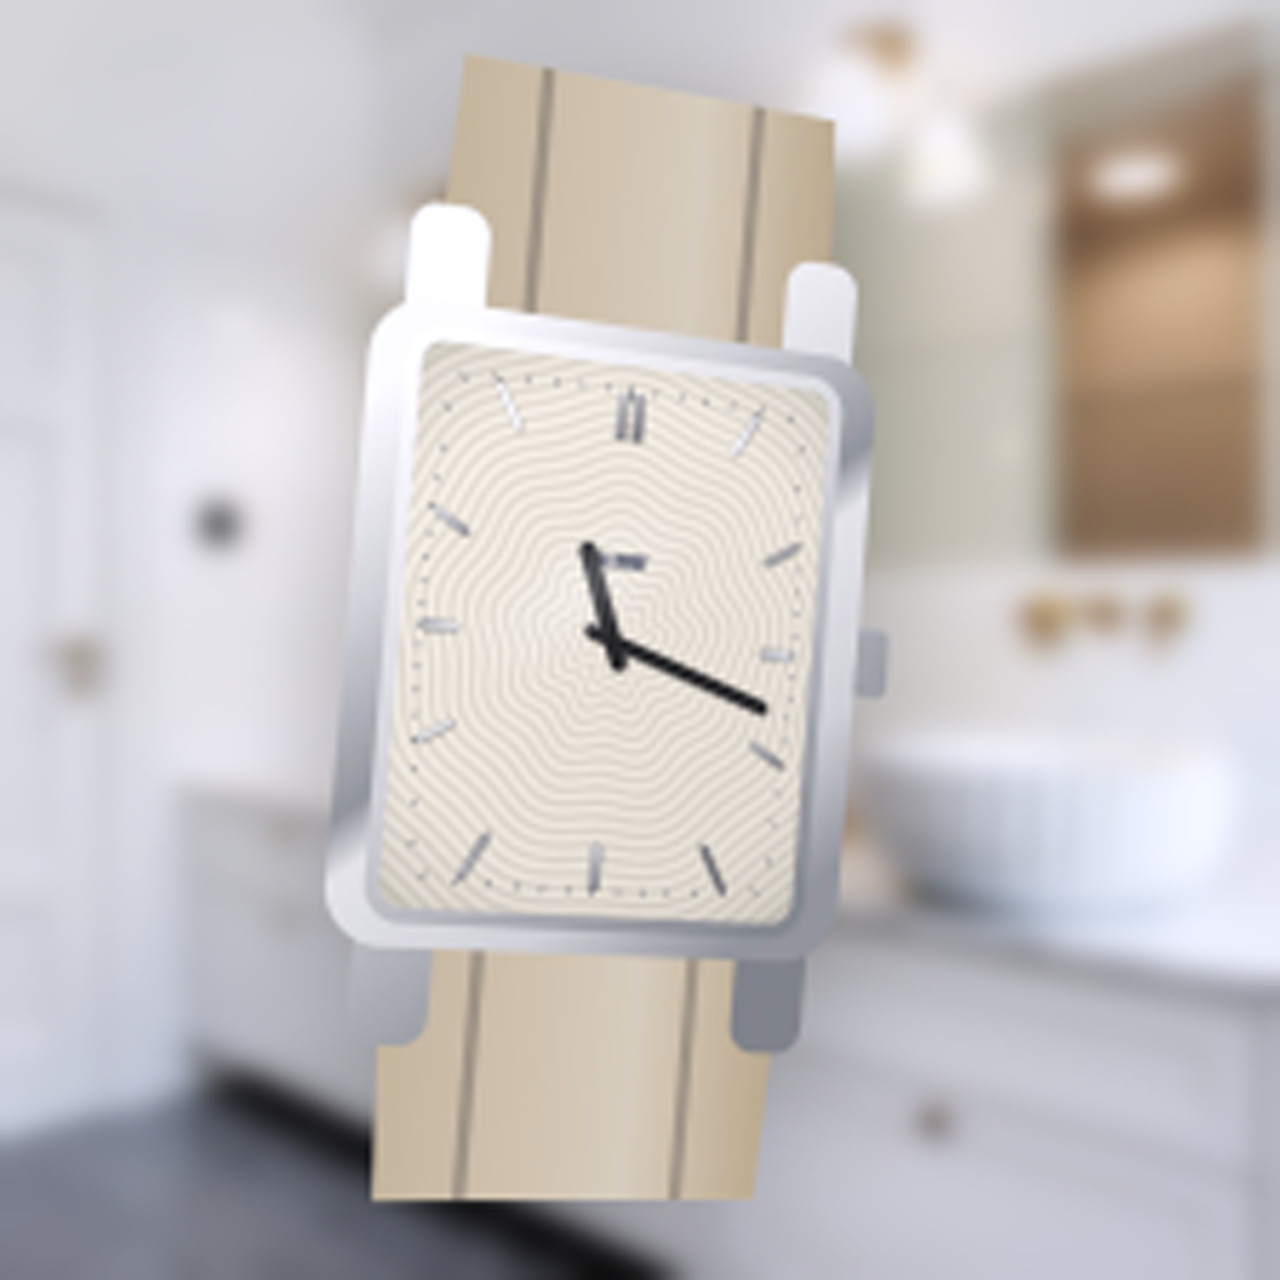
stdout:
{"hour": 11, "minute": 18}
